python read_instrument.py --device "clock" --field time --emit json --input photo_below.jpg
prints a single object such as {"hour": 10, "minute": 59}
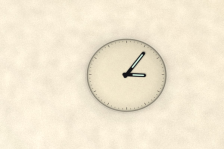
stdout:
{"hour": 3, "minute": 6}
